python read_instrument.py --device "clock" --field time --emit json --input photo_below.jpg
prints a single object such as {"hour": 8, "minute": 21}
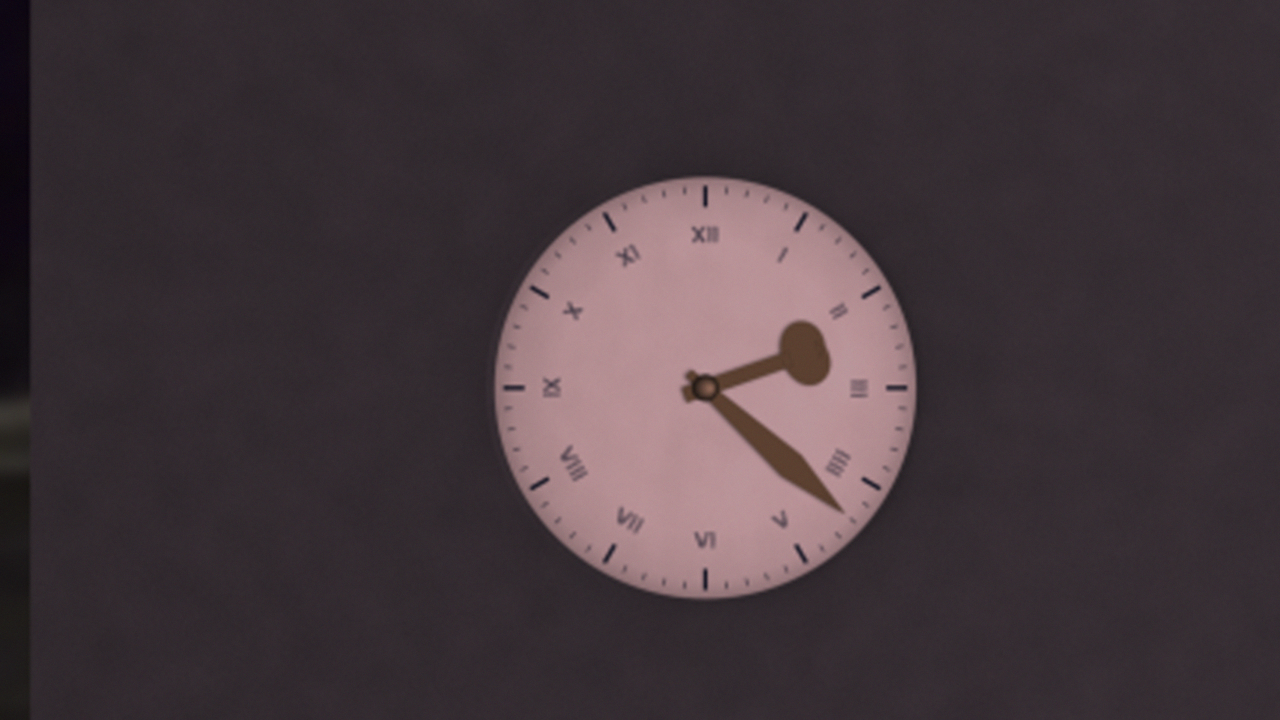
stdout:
{"hour": 2, "minute": 22}
